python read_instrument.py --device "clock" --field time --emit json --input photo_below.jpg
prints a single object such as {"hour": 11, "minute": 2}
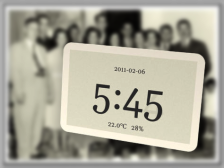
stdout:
{"hour": 5, "minute": 45}
